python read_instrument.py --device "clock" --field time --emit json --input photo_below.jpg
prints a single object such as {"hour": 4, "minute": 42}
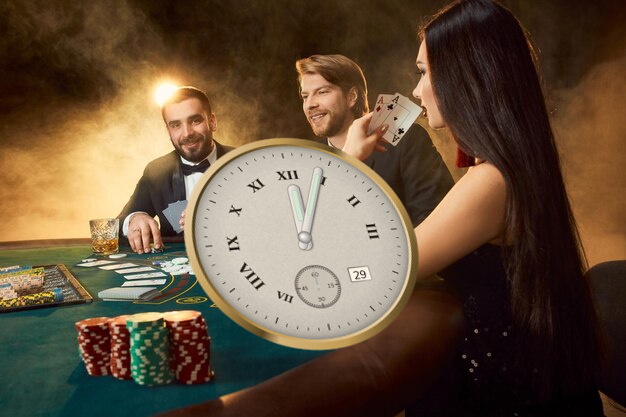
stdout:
{"hour": 12, "minute": 4}
